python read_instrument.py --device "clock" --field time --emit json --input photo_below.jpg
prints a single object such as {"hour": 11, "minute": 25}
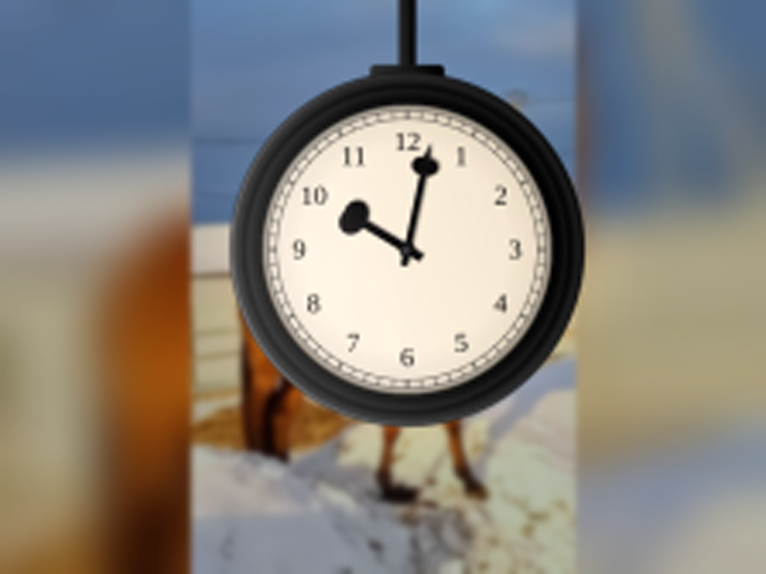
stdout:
{"hour": 10, "minute": 2}
